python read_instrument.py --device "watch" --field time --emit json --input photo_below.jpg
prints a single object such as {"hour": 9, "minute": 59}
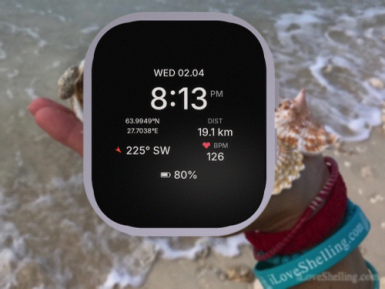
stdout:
{"hour": 8, "minute": 13}
